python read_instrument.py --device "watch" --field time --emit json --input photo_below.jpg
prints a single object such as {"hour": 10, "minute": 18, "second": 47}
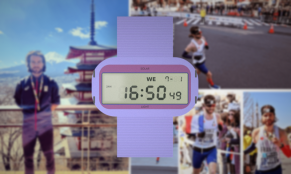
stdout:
{"hour": 16, "minute": 50, "second": 49}
